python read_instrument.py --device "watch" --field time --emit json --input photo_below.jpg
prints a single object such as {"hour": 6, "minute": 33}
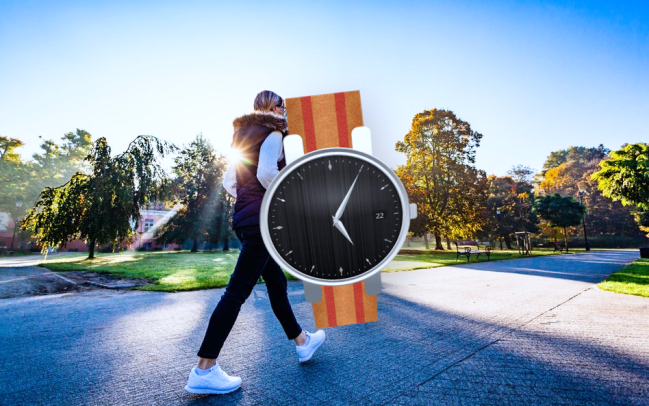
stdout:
{"hour": 5, "minute": 5}
